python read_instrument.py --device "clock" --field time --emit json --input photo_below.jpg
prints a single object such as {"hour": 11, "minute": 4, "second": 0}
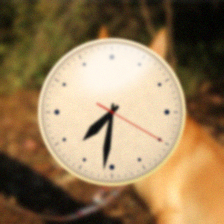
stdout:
{"hour": 7, "minute": 31, "second": 20}
